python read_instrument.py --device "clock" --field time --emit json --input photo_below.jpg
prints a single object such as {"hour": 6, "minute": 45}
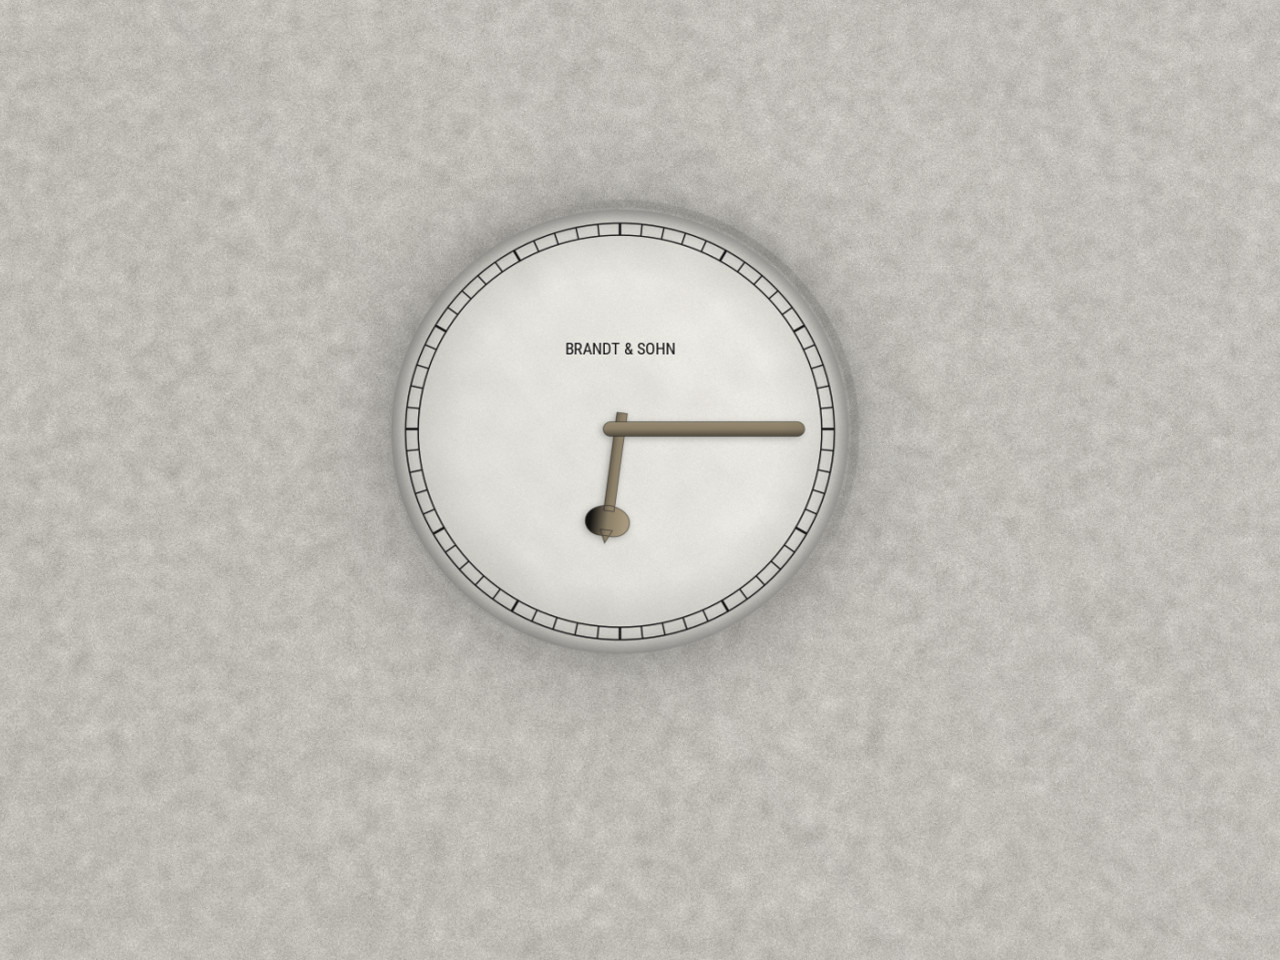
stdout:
{"hour": 6, "minute": 15}
